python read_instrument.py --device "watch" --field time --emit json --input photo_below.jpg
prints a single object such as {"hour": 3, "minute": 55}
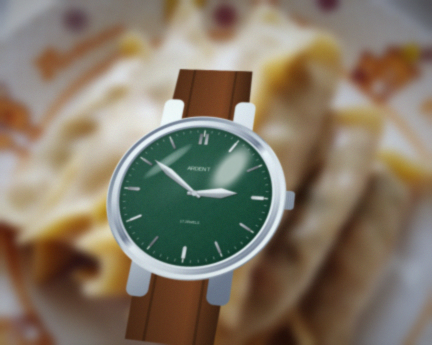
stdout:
{"hour": 2, "minute": 51}
